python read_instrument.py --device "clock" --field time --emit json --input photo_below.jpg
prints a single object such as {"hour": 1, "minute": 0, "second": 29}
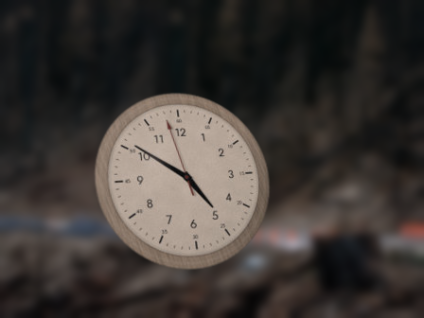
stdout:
{"hour": 4, "minute": 50, "second": 58}
